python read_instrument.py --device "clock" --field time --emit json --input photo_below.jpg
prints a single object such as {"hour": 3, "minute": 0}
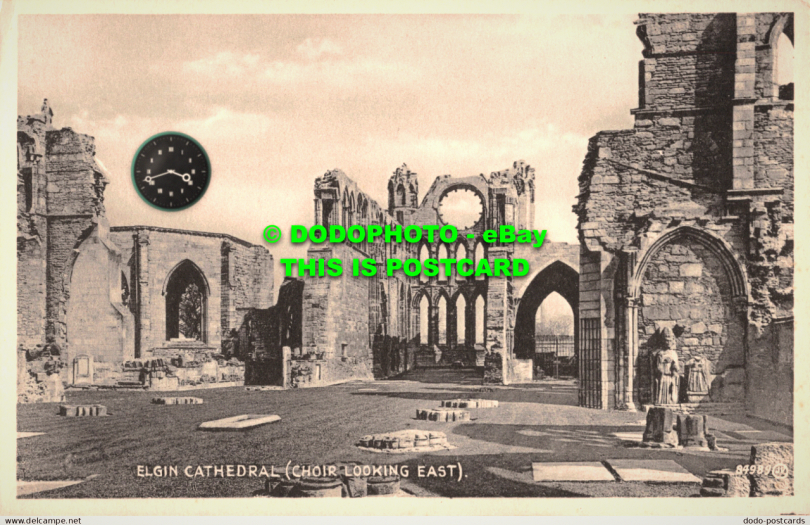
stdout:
{"hour": 3, "minute": 42}
